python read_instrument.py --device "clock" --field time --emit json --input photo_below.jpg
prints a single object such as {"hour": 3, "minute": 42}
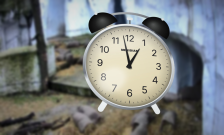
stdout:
{"hour": 12, "minute": 58}
